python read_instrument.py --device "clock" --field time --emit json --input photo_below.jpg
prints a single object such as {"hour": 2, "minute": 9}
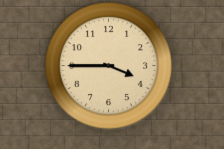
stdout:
{"hour": 3, "minute": 45}
